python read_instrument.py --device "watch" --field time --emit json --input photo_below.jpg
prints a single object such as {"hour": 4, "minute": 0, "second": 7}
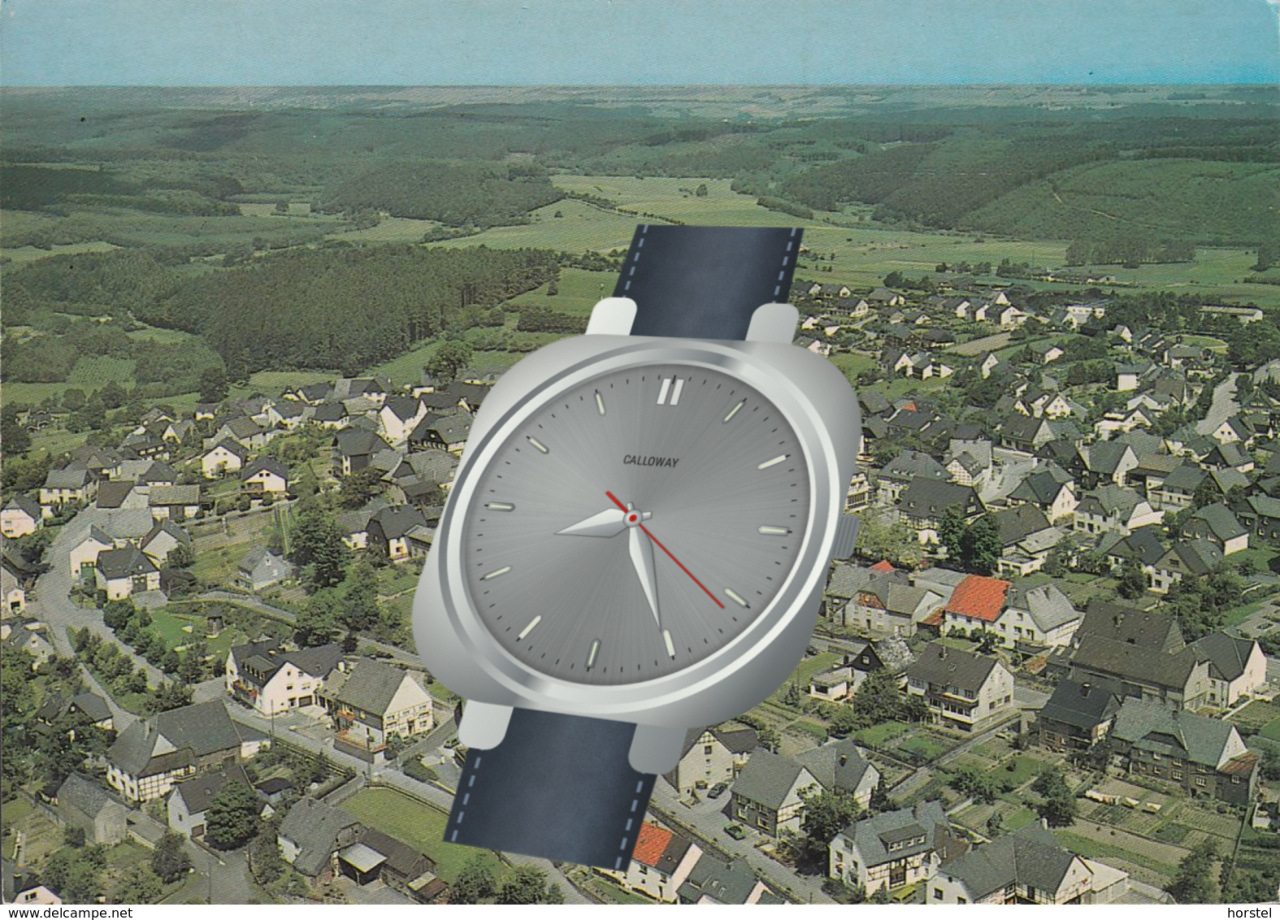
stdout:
{"hour": 8, "minute": 25, "second": 21}
